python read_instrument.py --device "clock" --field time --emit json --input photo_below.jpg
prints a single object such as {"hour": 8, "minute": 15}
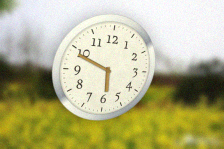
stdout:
{"hour": 5, "minute": 49}
